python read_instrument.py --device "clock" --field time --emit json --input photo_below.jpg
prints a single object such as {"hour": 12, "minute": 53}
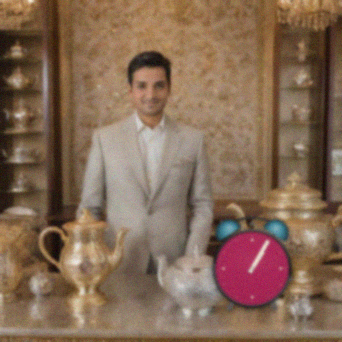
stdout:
{"hour": 1, "minute": 5}
